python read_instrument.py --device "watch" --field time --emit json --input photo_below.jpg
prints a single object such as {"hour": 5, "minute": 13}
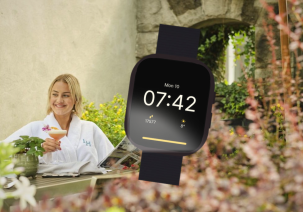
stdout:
{"hour": 7, "minute": 42}
